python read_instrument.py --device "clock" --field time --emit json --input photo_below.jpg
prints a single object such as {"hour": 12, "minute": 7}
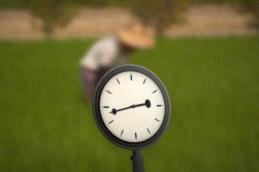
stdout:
{"hour": 2, "minute": 43}
